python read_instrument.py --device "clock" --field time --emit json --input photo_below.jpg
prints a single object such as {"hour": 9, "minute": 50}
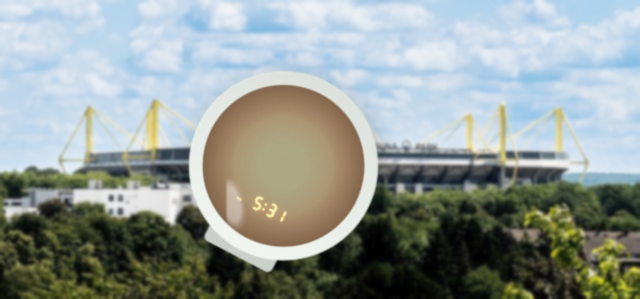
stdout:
{"hour": 5, "minute": 31}
